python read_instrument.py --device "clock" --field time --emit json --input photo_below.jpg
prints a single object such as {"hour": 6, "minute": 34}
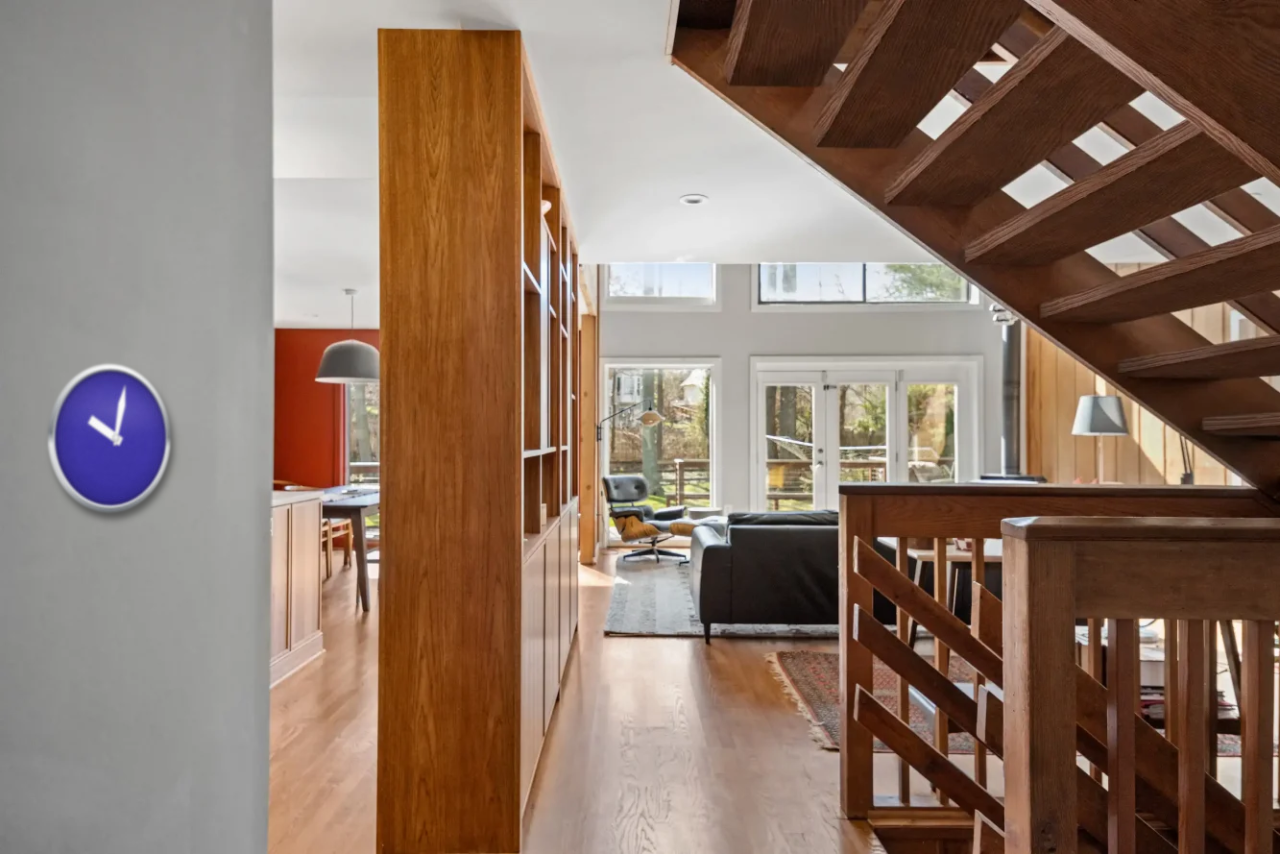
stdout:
{"hour": 10, "minute": 2}
